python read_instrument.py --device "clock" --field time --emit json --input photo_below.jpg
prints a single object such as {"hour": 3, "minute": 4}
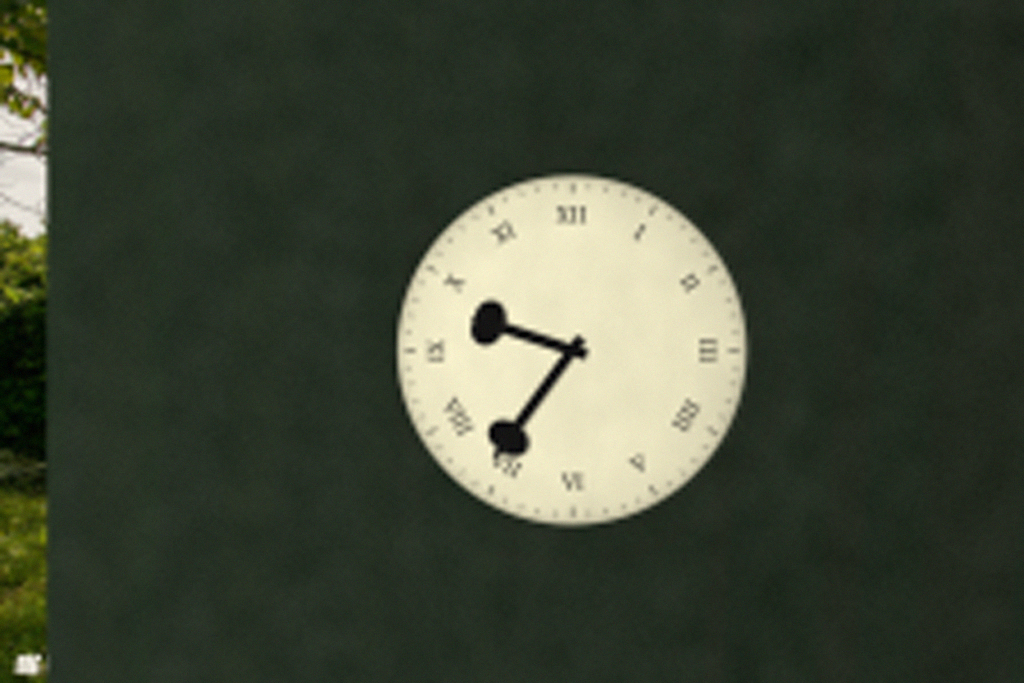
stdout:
{"hour": 9, "minute": 36}
